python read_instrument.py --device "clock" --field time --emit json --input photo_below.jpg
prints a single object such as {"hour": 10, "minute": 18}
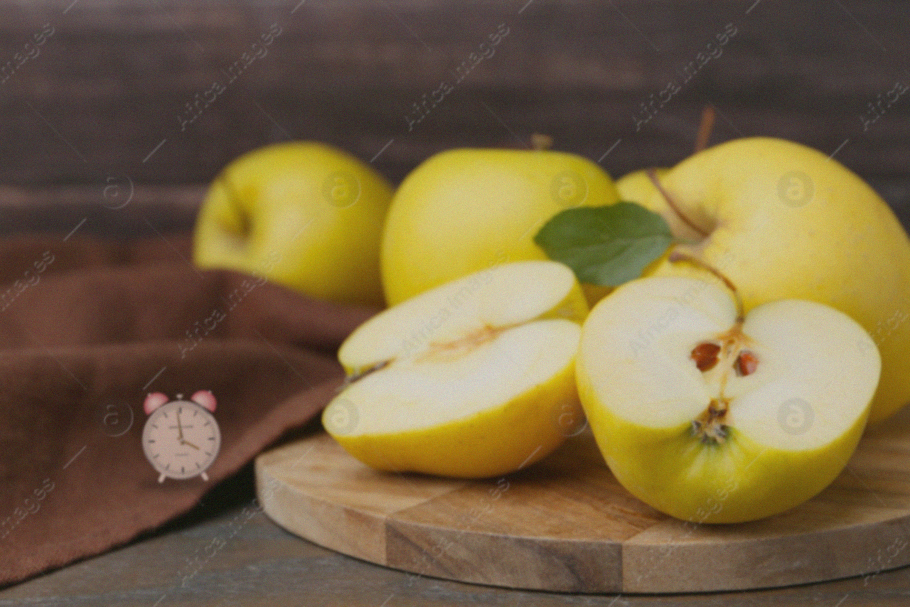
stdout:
{"hour": 3, "minute": 59}
